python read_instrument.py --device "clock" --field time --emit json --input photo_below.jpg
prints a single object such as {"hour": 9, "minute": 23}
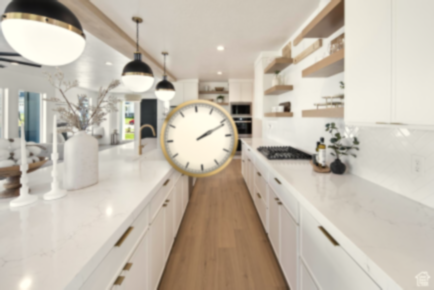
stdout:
{"hour": 2, "minute": 11}
